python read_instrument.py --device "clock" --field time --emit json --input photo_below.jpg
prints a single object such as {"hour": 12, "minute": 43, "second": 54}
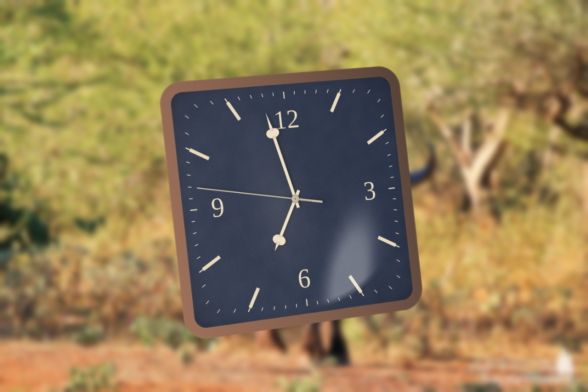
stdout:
{"hour": 6, "minute": 57, "second": 47}
